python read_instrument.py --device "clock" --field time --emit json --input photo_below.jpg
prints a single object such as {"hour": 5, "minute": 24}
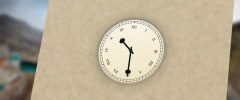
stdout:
{"hour": 10, "minute": 30}
